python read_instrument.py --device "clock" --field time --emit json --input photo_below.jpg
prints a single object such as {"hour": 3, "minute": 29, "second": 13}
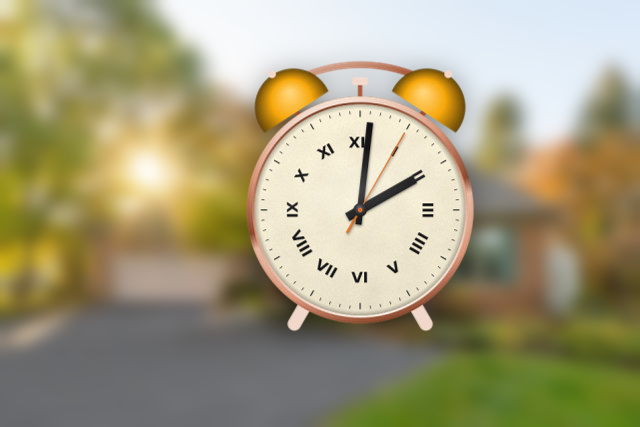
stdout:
{"hour": 2, "minute": 1, "second": 5}
